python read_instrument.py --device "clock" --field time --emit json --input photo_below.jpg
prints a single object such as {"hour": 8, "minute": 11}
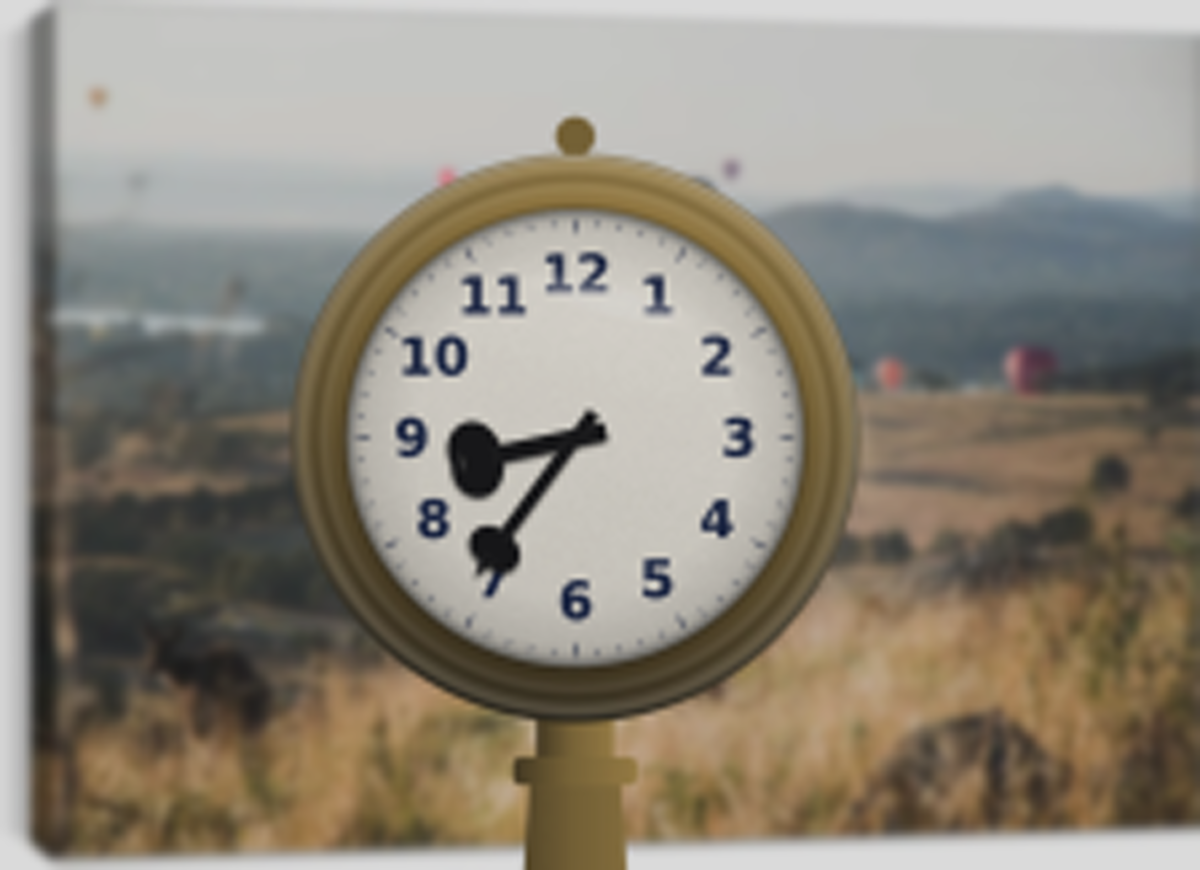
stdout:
{"hour": 8, "minute": 36}
